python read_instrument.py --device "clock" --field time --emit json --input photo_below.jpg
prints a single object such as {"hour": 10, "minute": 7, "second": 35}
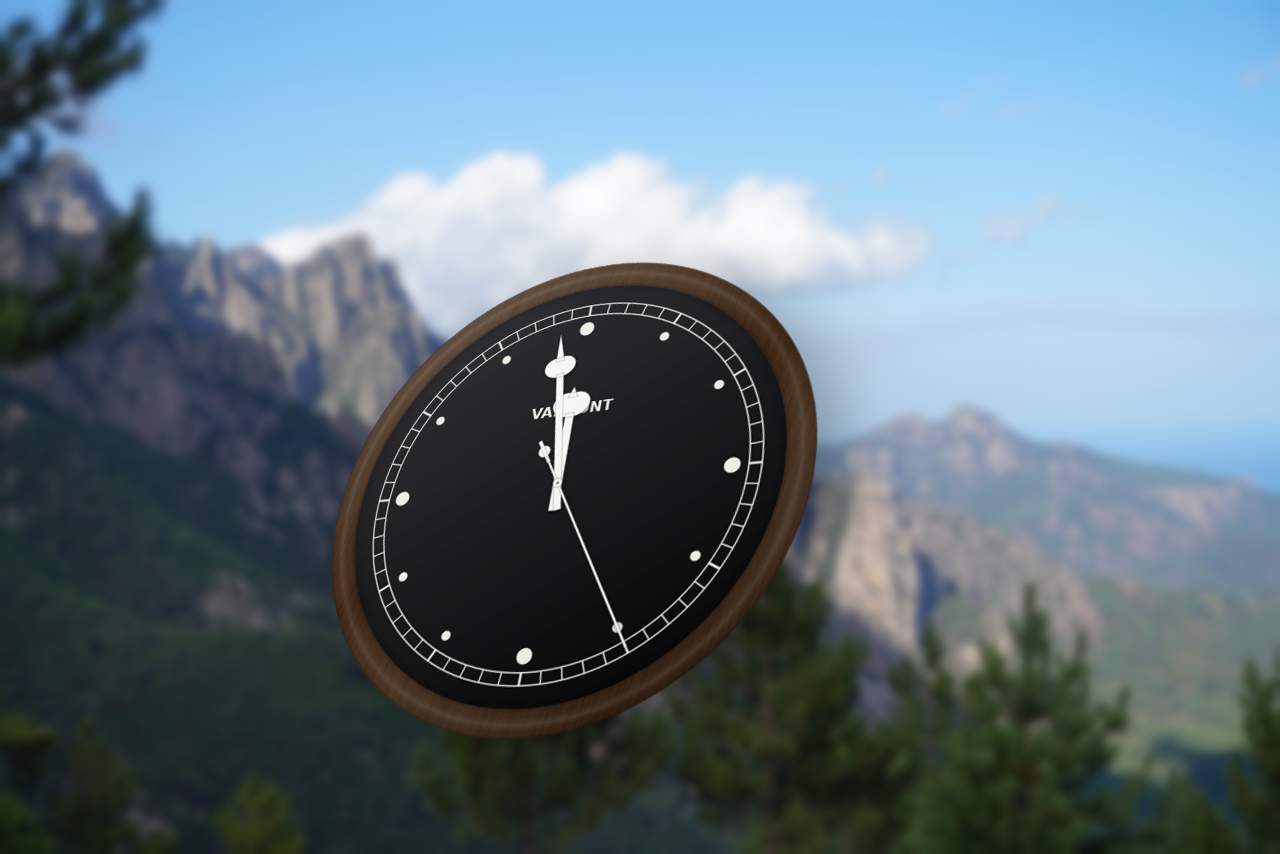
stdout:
{"hour": 11, "minute": 58, "second": 25}
